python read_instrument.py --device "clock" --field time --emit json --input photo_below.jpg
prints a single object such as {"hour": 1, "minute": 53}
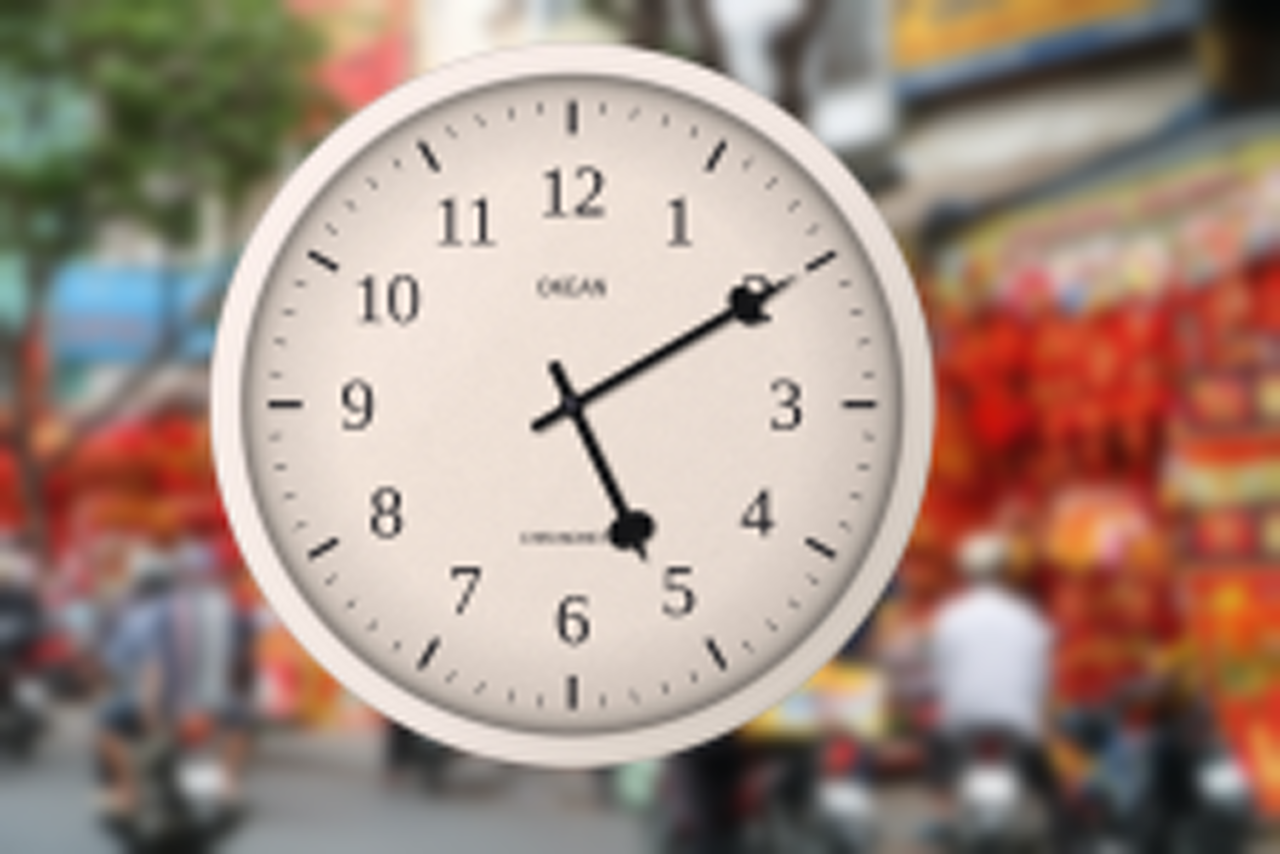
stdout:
{"hour": 5, "minute": 10}
